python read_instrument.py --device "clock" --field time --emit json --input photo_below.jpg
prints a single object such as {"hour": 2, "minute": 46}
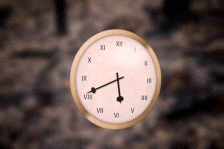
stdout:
{"hour": 5, "minute": 41}
